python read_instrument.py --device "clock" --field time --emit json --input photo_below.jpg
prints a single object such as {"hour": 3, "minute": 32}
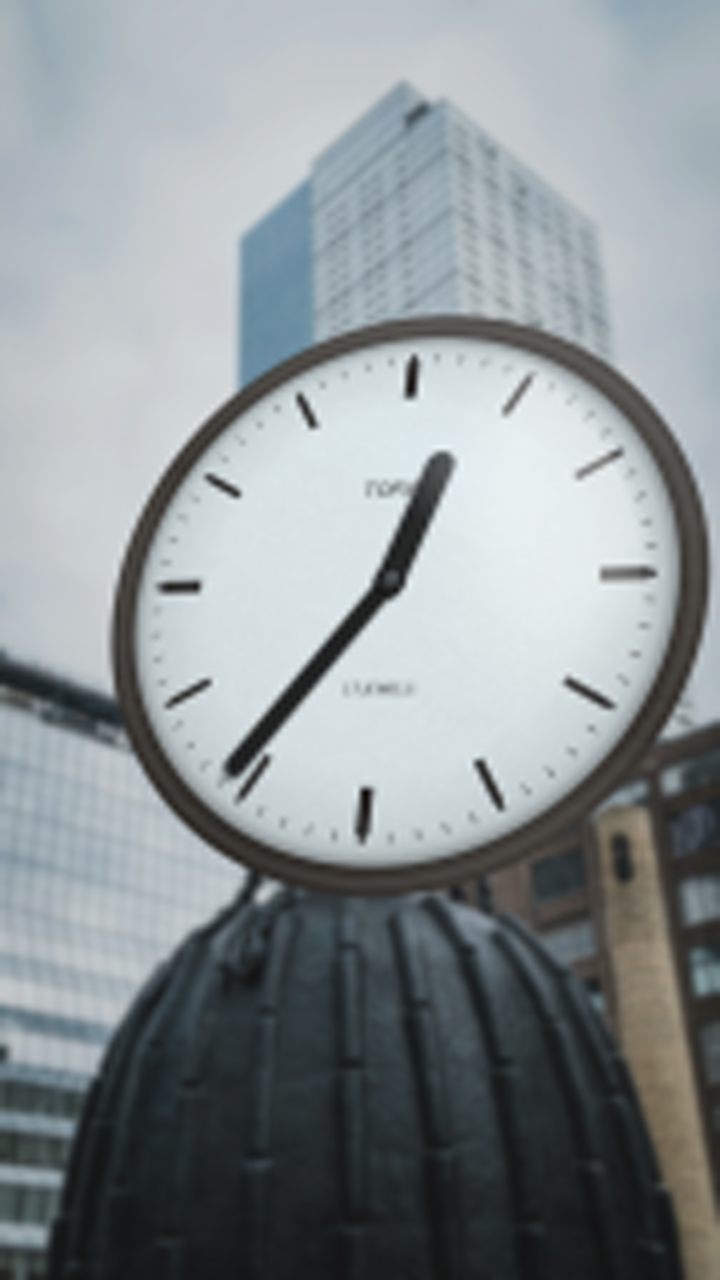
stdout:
{"hour": 12, "minute": 36}
